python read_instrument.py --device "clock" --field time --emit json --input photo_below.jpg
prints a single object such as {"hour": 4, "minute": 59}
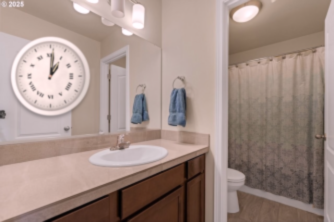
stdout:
{"hour": 1, "minute": 1}
